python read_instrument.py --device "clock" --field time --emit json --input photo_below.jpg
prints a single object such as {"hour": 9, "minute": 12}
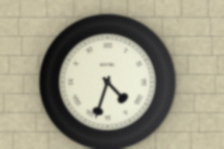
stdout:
{"hour": 4, "minute": 33}
